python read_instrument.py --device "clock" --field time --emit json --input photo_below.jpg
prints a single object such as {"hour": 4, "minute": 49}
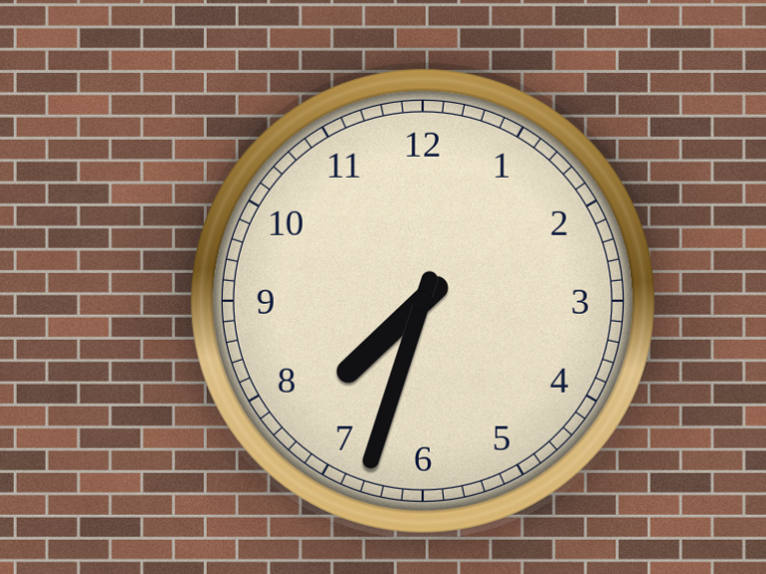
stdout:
{"hour": 7, "minute": 33}
